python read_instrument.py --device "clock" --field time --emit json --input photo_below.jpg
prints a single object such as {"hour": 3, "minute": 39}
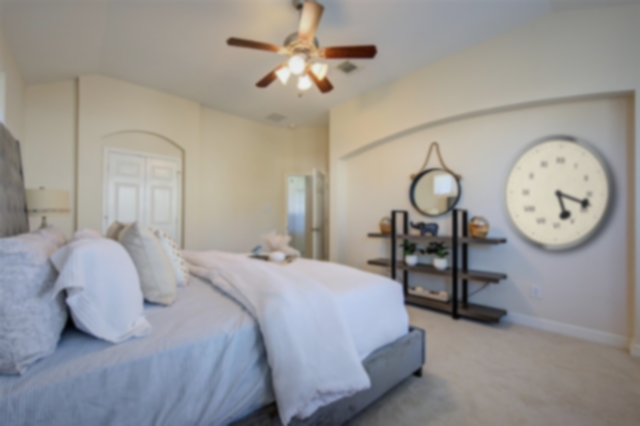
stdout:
{"hour": 5, "minute": 18}
